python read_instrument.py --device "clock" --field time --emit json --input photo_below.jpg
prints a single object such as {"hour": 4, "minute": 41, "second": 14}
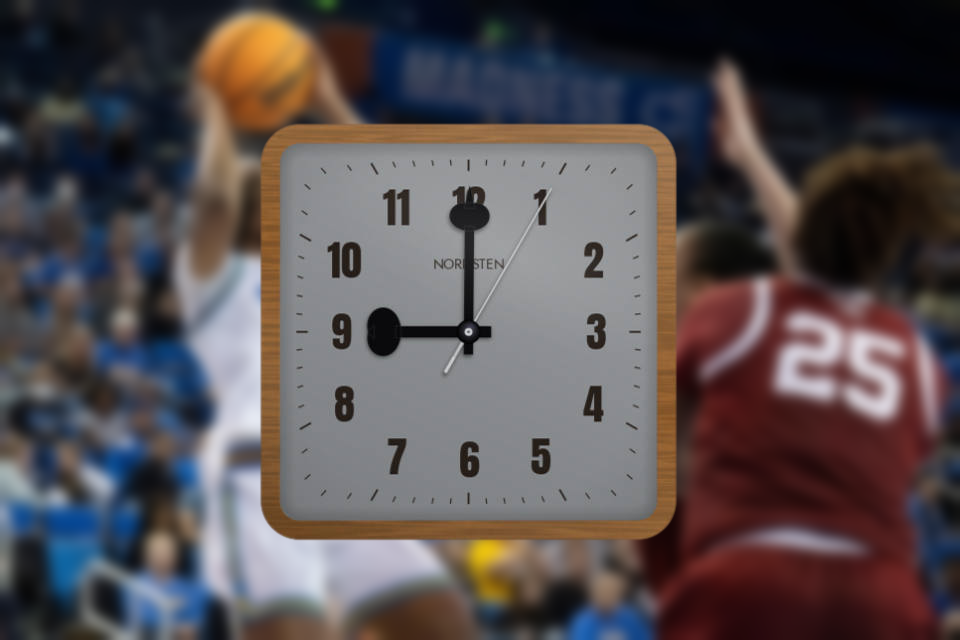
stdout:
{"hour": 9, "minute": 0, "second": 5}
